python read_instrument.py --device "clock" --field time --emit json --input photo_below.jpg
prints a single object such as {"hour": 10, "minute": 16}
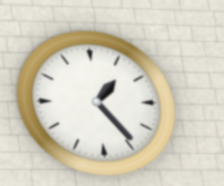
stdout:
{"hour": 1, "minute": 24}
